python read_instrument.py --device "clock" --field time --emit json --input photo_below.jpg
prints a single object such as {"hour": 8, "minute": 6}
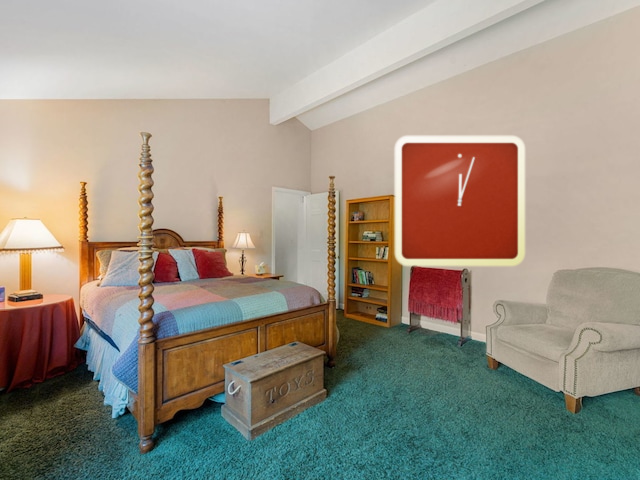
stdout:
{"hour": 12, "minute": 3}
